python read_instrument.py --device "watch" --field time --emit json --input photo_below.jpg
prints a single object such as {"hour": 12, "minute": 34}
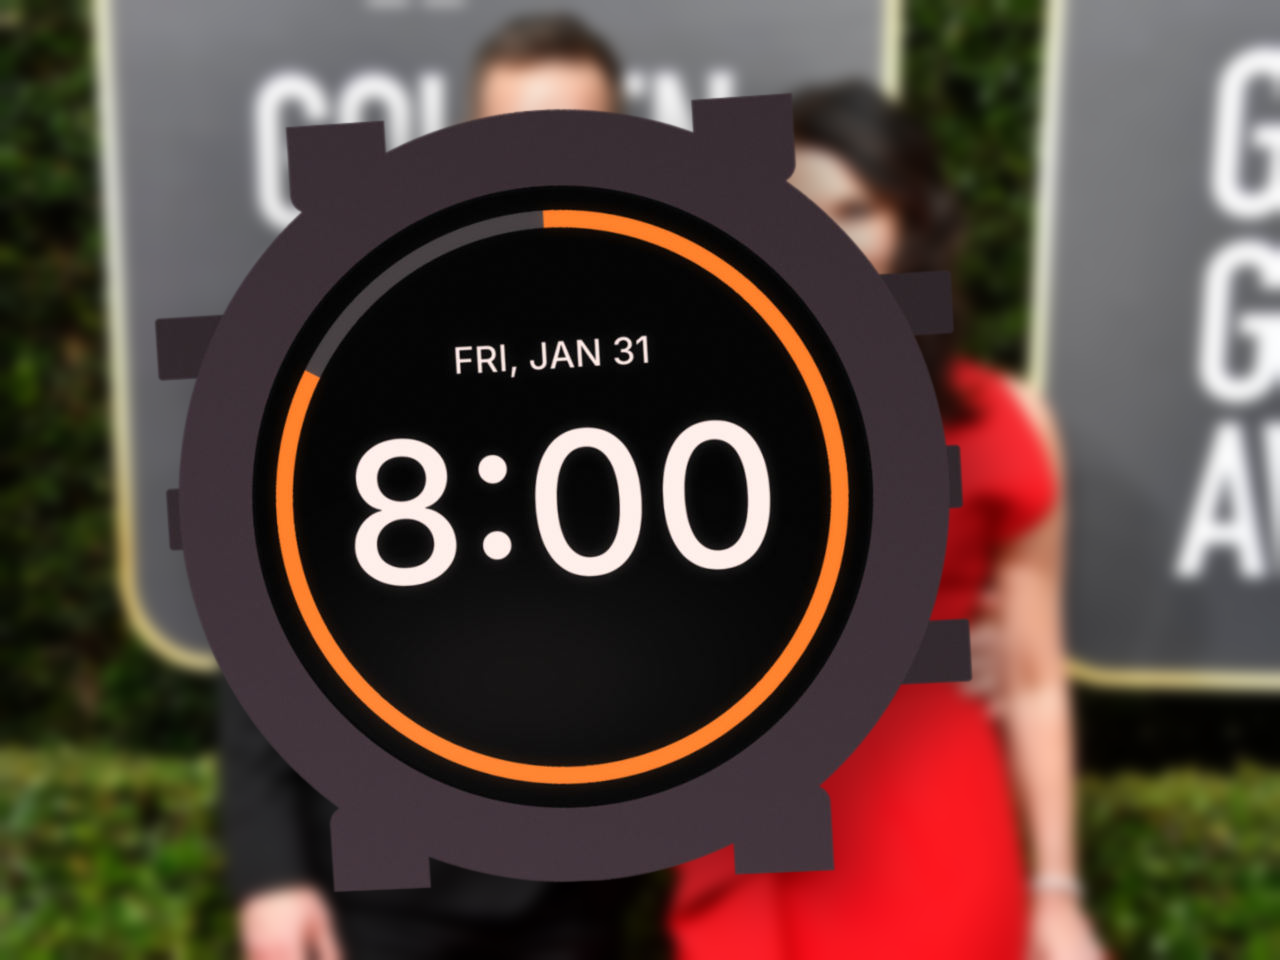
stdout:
{"hour": 8, "minute": 0}
